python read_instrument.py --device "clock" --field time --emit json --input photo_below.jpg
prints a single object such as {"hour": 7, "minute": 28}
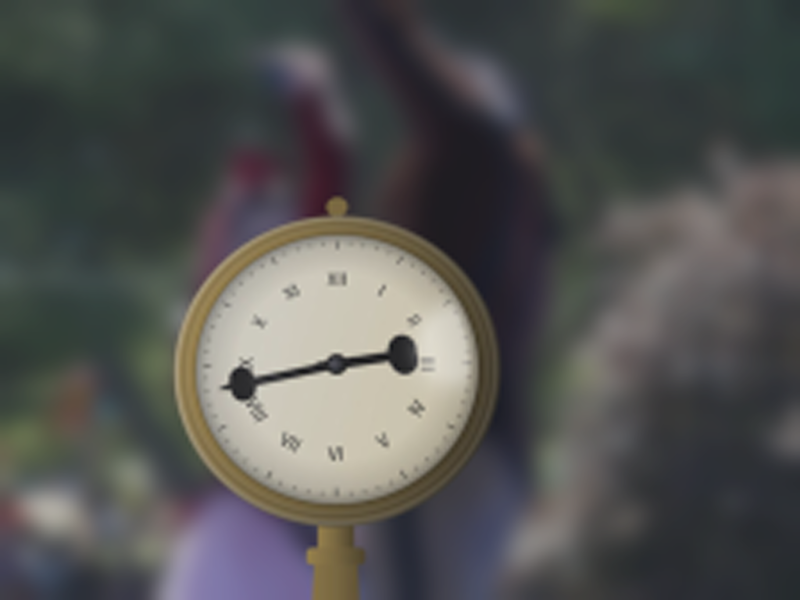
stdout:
{"hour": 2, "minute": 43}
